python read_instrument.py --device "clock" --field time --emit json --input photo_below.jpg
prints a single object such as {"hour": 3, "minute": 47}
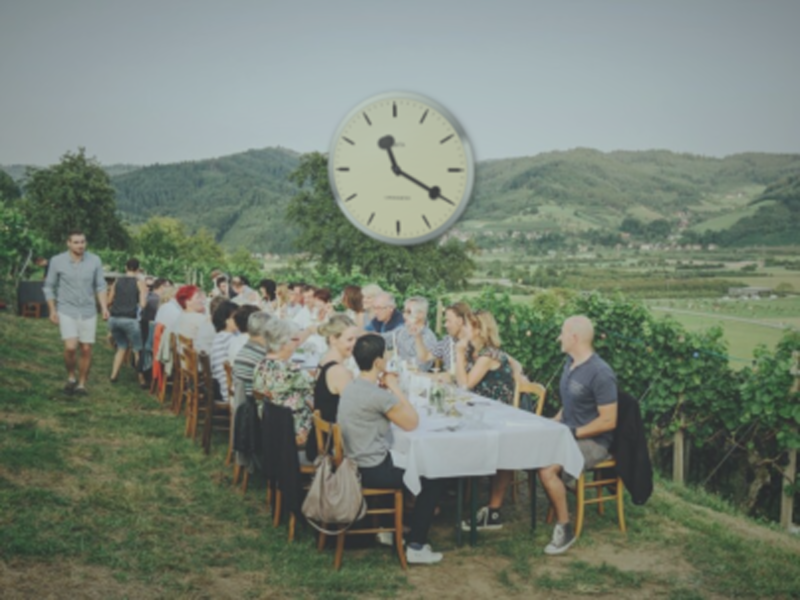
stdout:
{"hour": 11, "minute": 20}
